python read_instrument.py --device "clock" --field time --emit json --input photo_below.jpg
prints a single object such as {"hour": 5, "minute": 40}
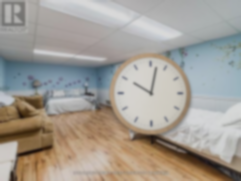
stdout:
{"hour": 10, "minute": 2}
